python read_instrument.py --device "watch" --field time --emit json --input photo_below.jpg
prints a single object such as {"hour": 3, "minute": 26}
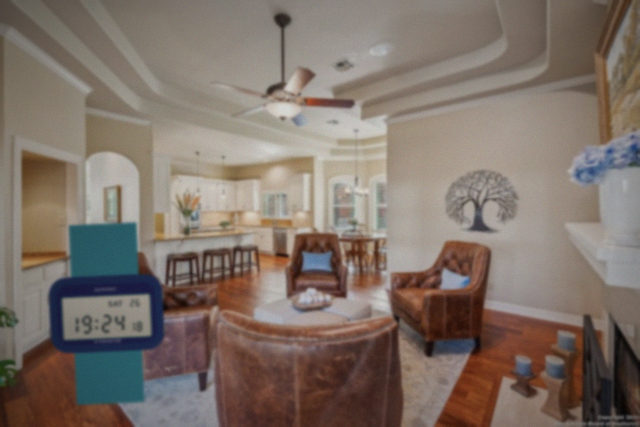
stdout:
{"hour": 19, "minute": 24}
